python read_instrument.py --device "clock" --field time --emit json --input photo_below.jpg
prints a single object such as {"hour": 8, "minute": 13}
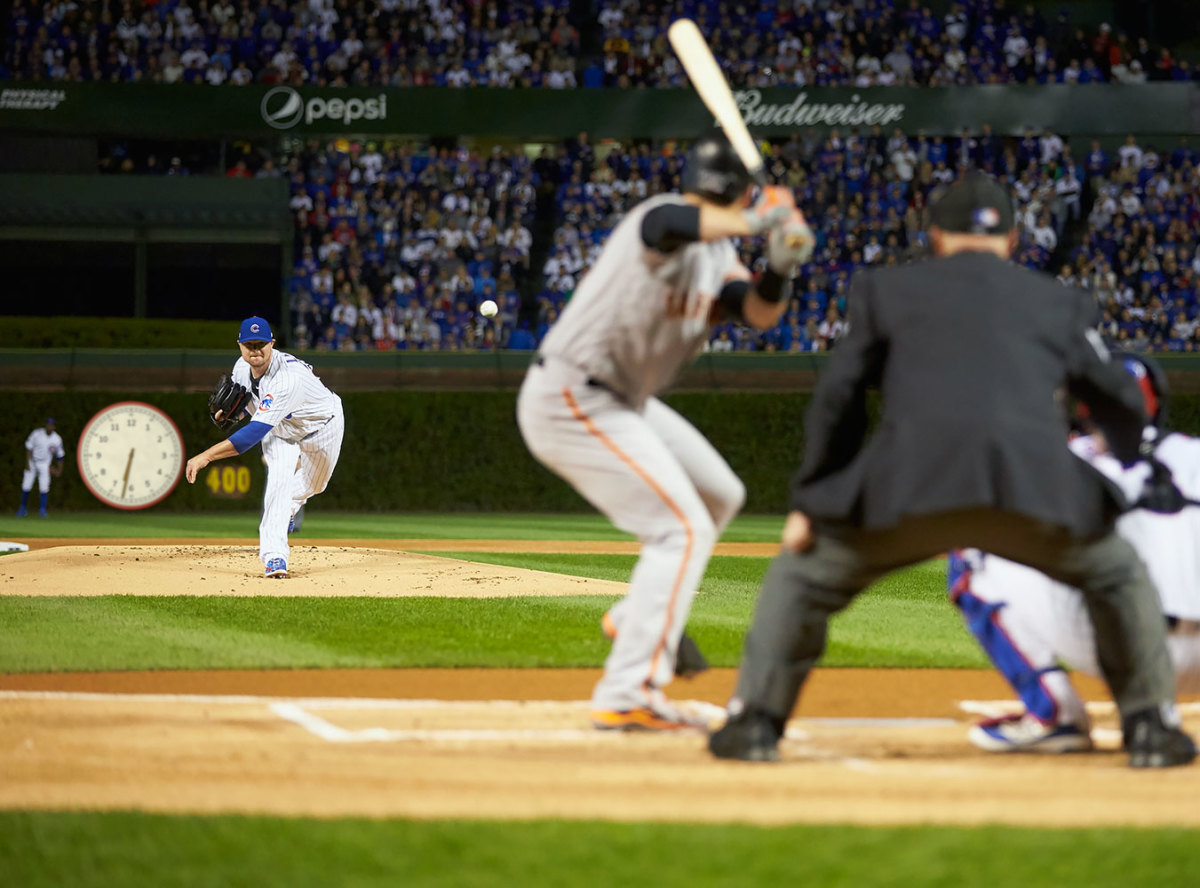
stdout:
{"hour": 6, "minute": 32}
